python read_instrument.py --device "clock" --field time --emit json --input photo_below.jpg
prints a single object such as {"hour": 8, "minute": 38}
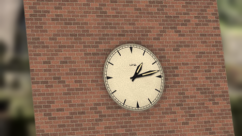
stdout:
{"hour": 1, "minute": 13}
